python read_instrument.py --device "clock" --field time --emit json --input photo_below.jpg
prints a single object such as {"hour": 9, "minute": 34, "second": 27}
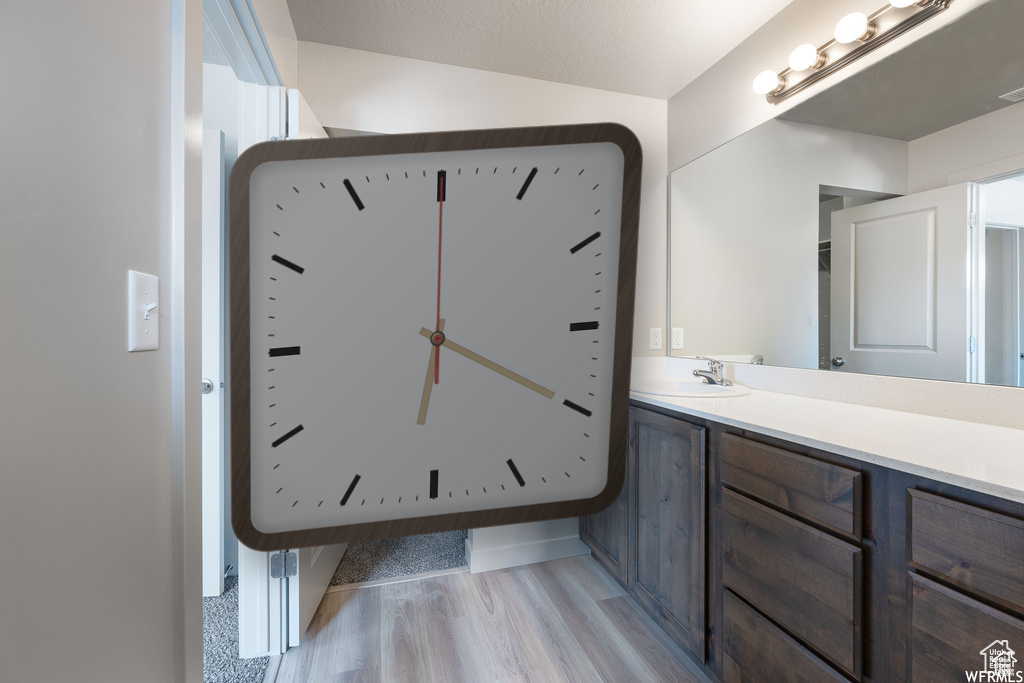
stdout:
{"hour": 6, "minute": 20, "second": 0}
